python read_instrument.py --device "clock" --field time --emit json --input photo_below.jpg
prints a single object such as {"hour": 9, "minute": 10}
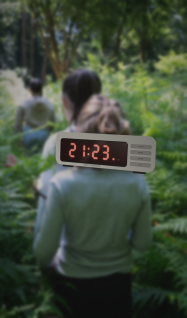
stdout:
{"hour": 21, "minute": 23}
